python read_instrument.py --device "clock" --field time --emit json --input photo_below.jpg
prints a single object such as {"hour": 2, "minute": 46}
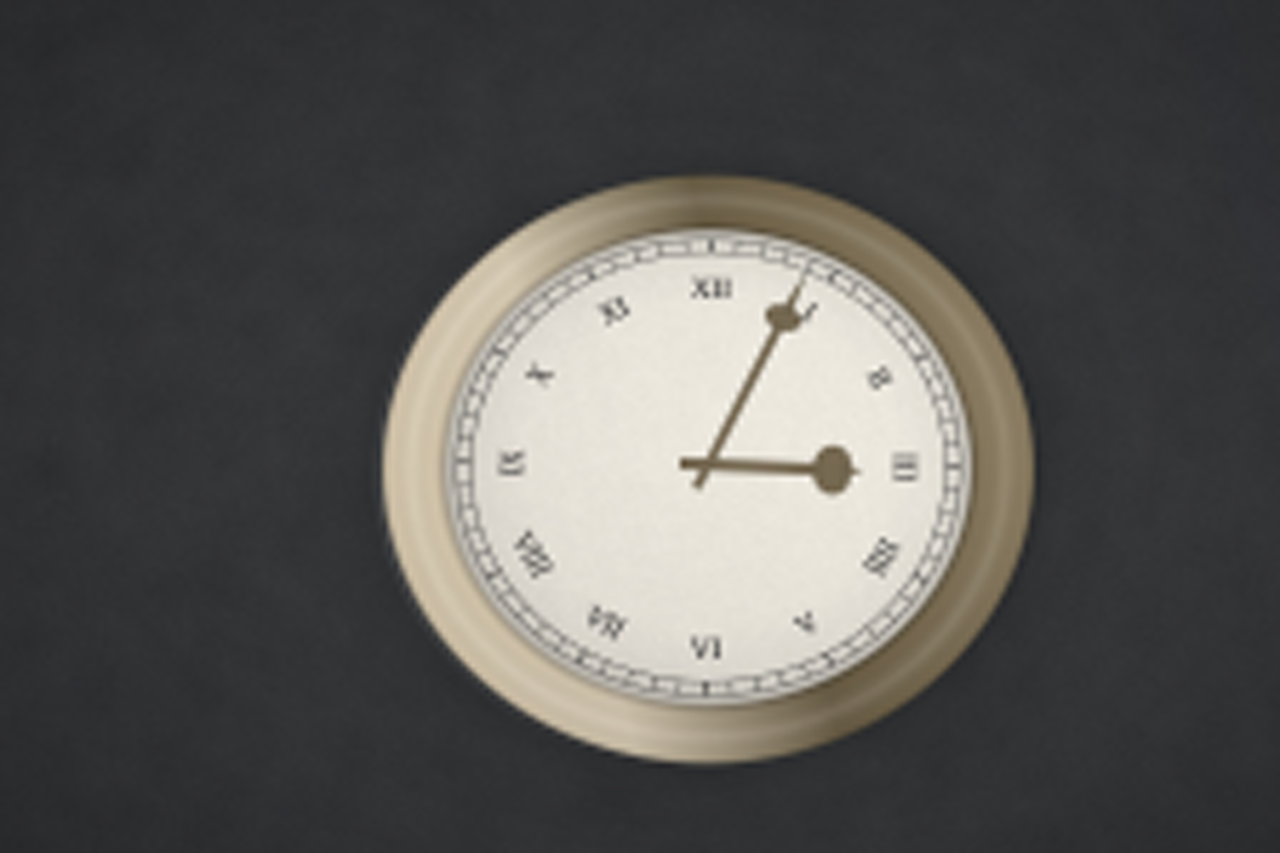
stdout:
{"hour": 3, "minute": 4}
